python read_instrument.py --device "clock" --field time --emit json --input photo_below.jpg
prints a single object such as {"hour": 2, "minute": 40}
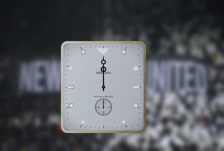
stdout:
{"hour": 12, "minute": 0}
